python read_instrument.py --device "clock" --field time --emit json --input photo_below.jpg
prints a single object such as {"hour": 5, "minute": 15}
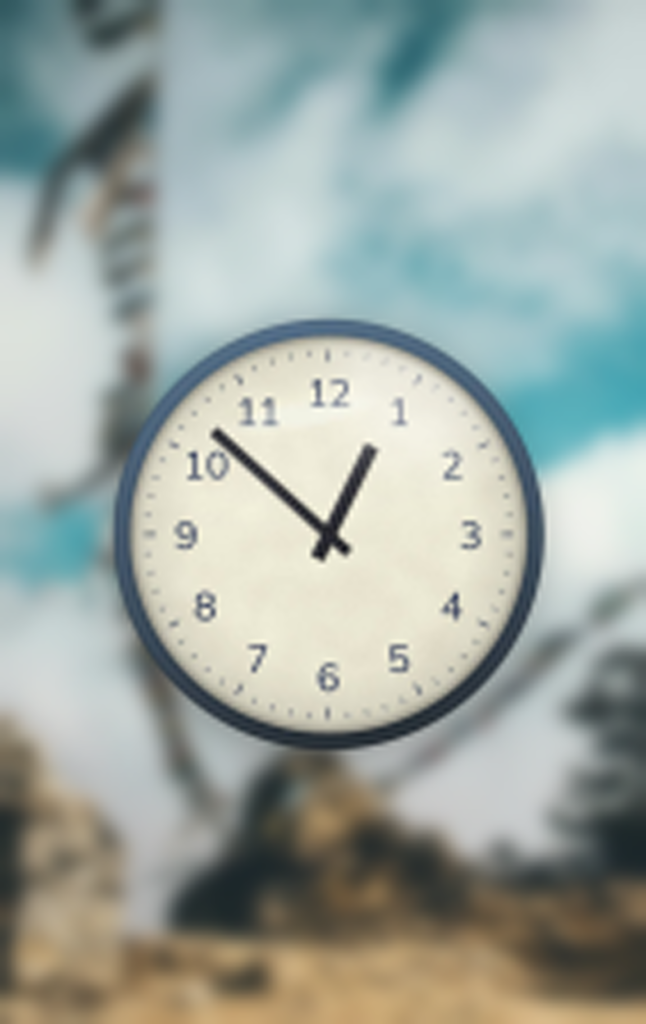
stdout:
{"hour": 12, "minute": 52}
